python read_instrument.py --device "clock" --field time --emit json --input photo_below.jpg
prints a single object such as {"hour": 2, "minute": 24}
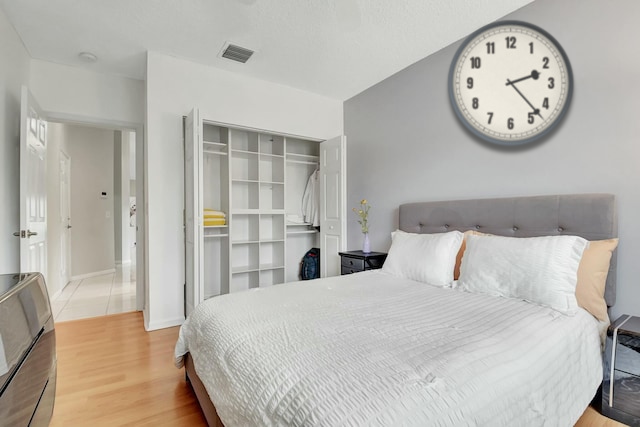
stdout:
{"hour": 2, "minute": 23}
